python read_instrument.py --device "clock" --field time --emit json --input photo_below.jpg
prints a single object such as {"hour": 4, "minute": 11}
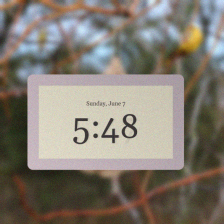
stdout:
{"hour": 5, "minute": 48}
